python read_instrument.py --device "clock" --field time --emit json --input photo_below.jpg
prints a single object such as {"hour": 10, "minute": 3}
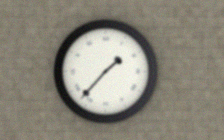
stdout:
{"hour": 1, "minute": 37}
